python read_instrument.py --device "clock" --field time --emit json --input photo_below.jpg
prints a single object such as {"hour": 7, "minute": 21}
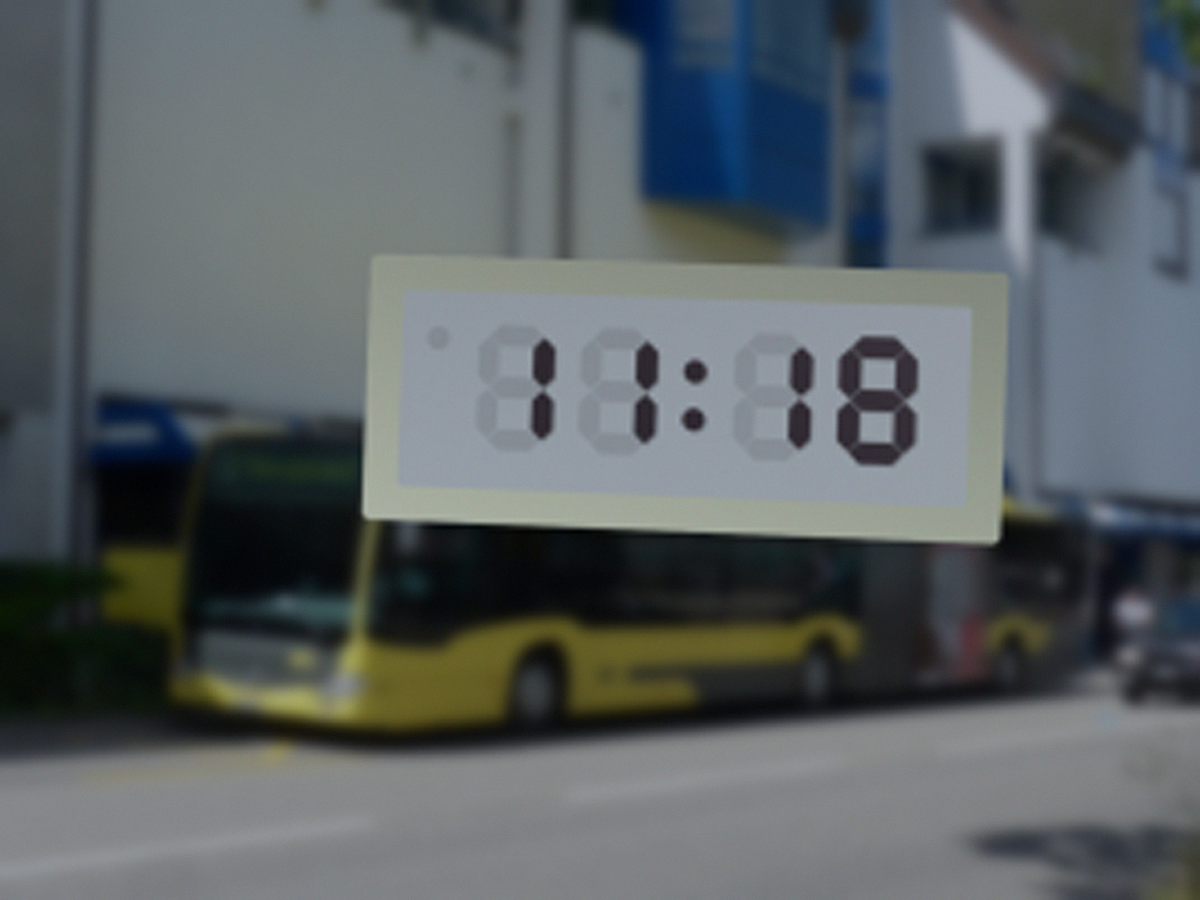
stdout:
{"hour": 11, "minute": 18}
